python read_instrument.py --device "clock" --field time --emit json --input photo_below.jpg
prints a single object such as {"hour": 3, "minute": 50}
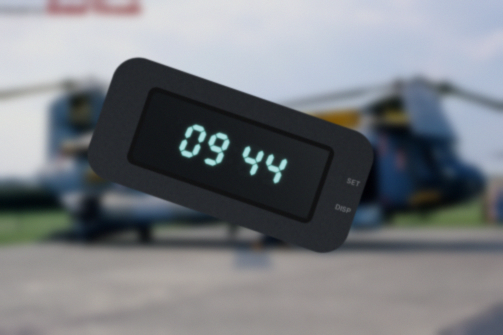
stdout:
{"hour": 9, "minute": 44}
